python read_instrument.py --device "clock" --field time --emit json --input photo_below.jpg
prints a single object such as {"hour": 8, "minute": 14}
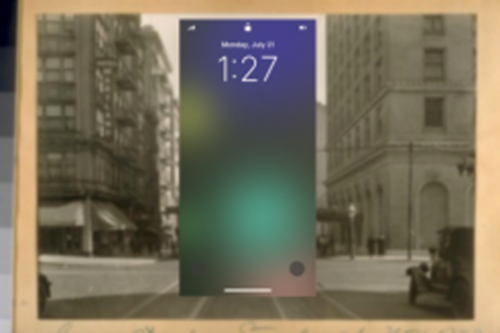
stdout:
{"hour": 1, "minute": 27}
